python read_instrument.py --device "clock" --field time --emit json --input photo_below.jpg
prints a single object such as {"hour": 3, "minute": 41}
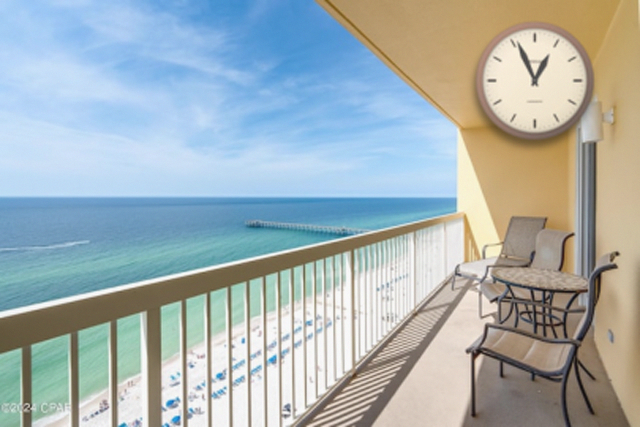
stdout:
{"hour": 12, "minute": 56}
